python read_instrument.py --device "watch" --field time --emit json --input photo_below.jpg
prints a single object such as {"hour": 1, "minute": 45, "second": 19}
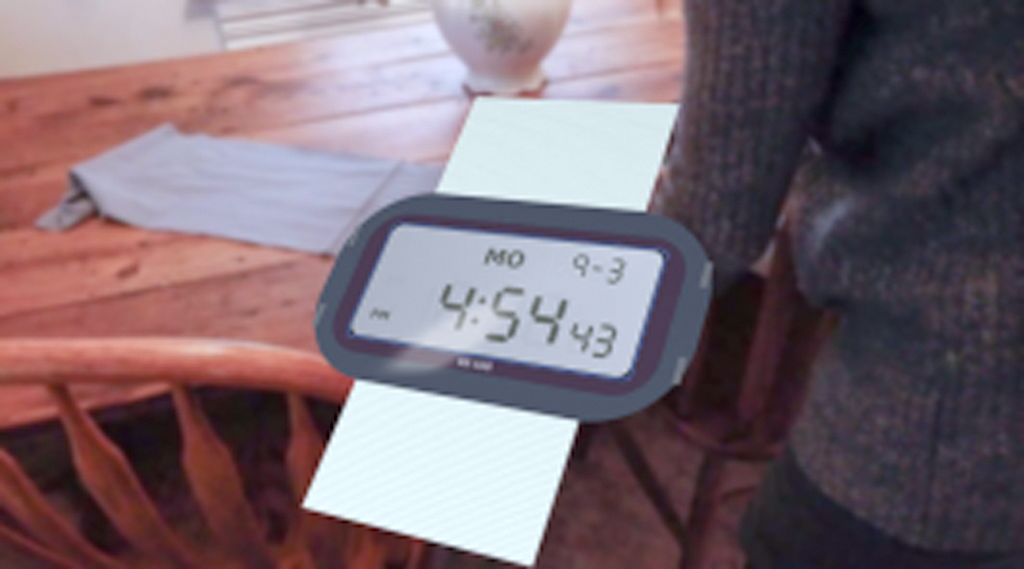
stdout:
{"hour": 4, "minute": 54, "second": 43}
